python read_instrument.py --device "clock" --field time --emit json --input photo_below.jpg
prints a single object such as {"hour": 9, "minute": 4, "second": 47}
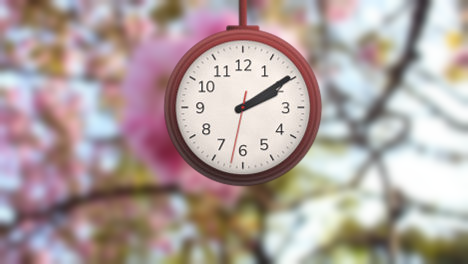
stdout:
{"hour": 2, "minute": 9, "second": 32}
